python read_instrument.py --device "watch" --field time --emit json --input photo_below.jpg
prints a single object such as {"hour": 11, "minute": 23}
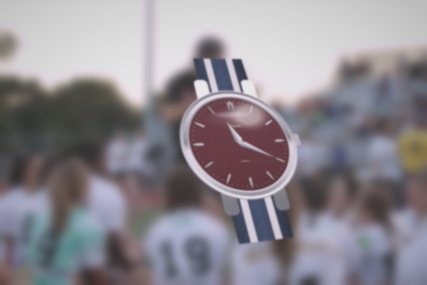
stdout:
{"hour": 11, "minute": 20}
